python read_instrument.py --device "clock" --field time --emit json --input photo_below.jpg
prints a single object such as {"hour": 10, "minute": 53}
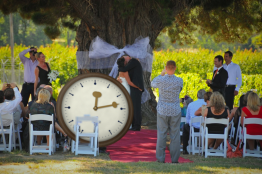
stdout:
{"hour": 12, "minute": 13}
